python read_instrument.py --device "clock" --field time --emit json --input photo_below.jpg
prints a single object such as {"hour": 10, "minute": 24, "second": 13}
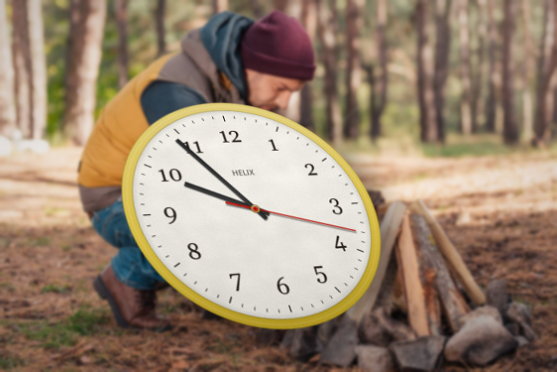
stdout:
{"hour": 9, "minute": 54, "second": 18}
